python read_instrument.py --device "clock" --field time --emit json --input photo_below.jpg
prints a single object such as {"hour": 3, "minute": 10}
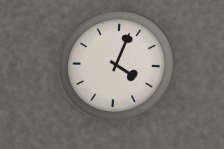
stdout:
{"hour": 4, "minute": 3}
